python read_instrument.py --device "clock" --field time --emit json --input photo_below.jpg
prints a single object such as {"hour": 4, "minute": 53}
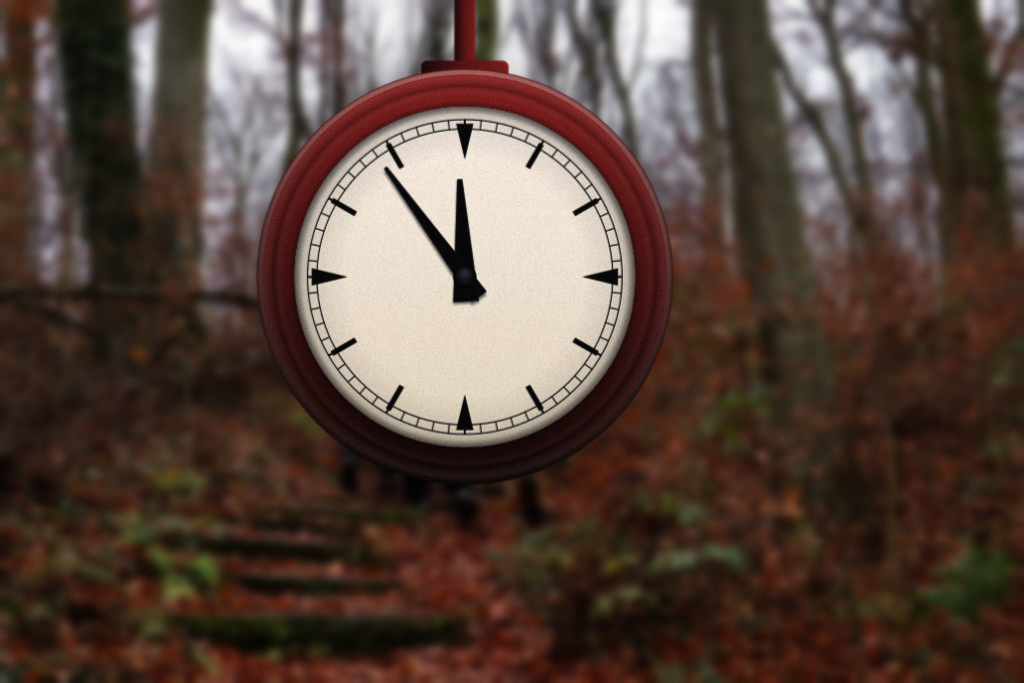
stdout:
{"hour": 11, "minute": 54}
